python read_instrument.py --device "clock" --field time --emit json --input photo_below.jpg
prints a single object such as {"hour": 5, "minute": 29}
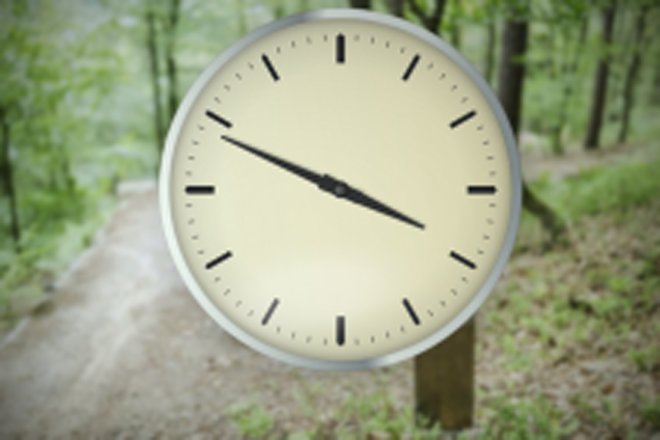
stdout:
{"hour": 3, "minute": 49}
